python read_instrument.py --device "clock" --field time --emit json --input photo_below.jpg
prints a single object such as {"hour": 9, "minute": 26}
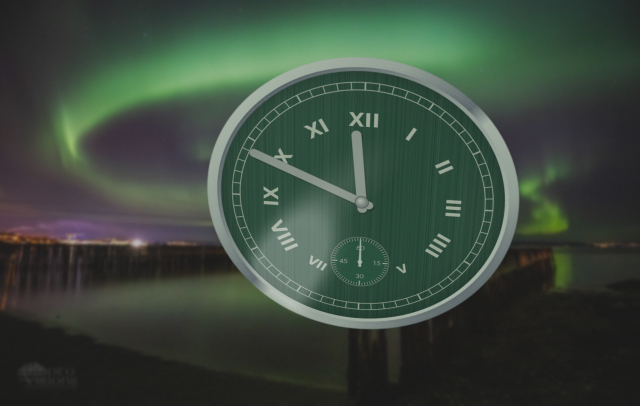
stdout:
{"hour": 11, "minute": 49}
